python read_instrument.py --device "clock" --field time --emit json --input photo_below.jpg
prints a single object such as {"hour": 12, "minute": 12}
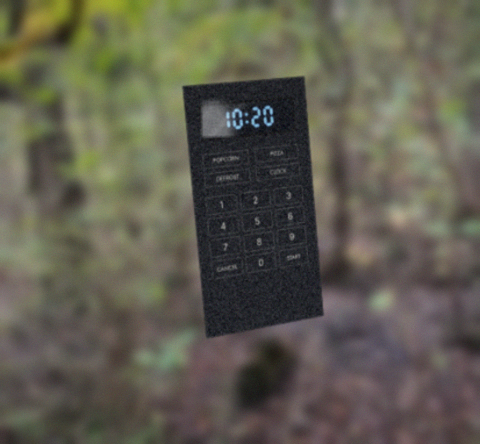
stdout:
{"hour": 10, "minute": 20}
